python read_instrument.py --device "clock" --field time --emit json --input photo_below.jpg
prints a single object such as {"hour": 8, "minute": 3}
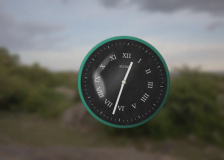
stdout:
{"hour": 12, "minute": 32}
